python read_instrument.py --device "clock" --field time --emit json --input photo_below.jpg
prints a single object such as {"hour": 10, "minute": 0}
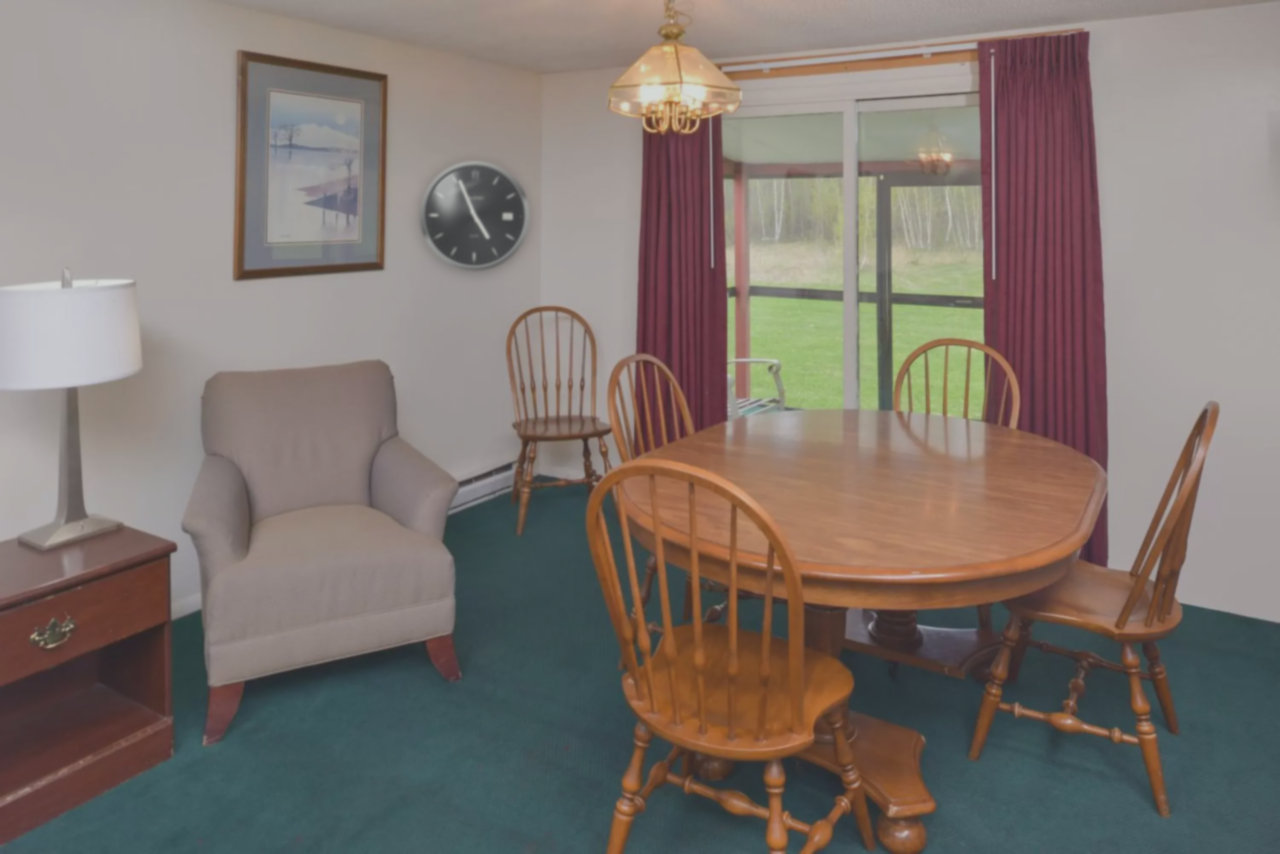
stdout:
{"hour": 4, "minute": 56}
